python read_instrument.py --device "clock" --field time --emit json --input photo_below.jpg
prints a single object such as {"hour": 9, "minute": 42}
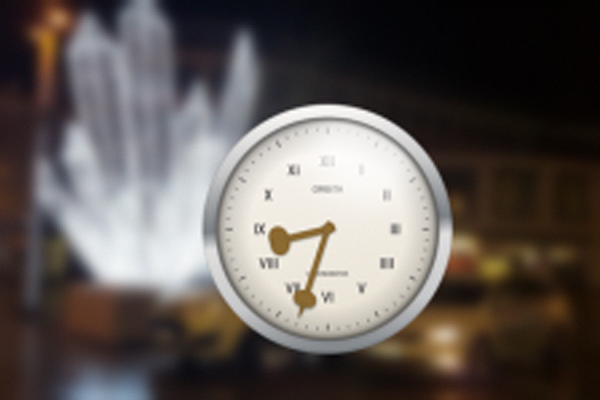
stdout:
{"hour": 8, "minute": 33}
